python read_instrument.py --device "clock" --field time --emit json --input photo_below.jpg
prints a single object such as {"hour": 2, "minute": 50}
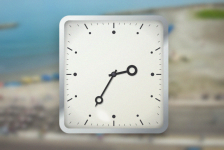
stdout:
{"hour": 2, "minute": 35}
